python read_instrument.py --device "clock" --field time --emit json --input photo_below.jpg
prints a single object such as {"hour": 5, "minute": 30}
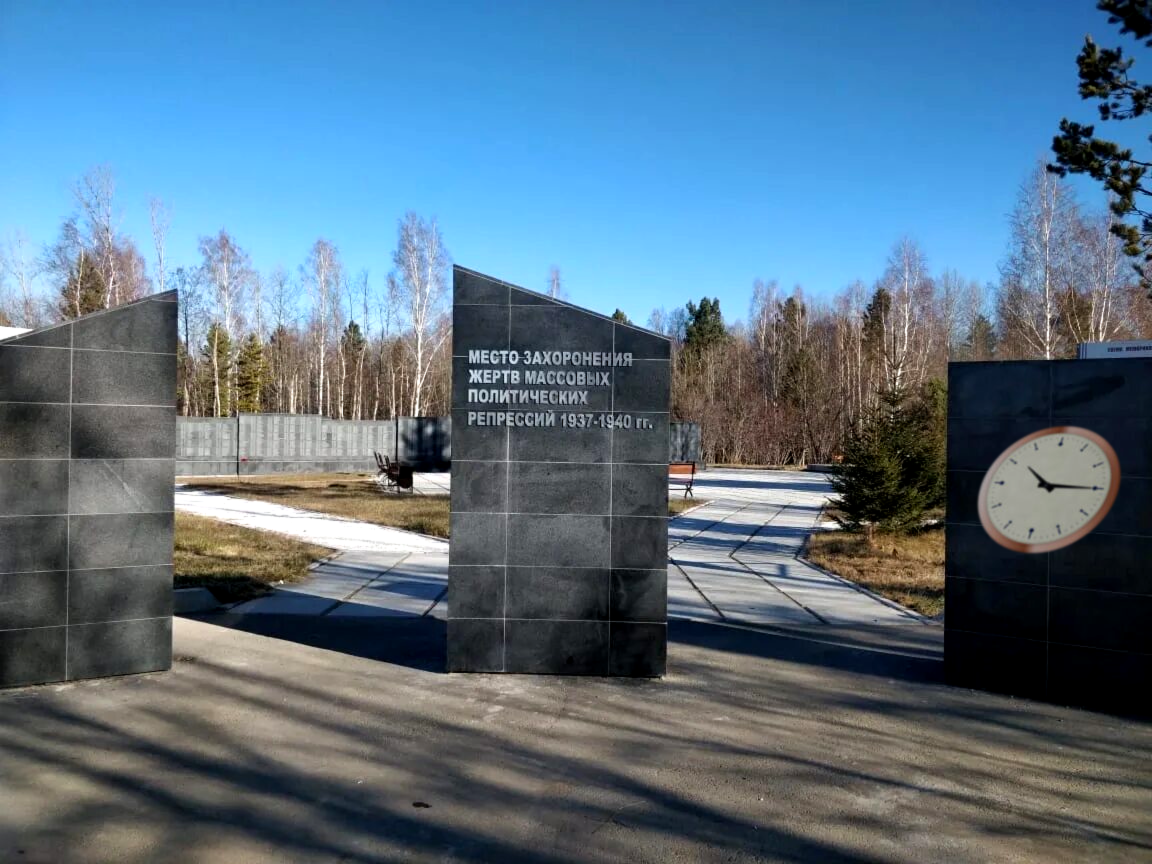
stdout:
{"hour": 10, "minute": 15}
